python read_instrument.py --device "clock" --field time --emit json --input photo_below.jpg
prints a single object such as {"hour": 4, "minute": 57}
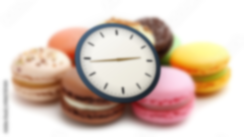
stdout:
{"hour": 2, "minute": 44}
